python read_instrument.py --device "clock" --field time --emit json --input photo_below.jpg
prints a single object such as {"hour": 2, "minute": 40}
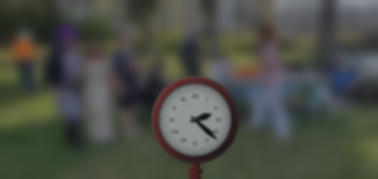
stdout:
{"hour": 2, "minute": 22}
